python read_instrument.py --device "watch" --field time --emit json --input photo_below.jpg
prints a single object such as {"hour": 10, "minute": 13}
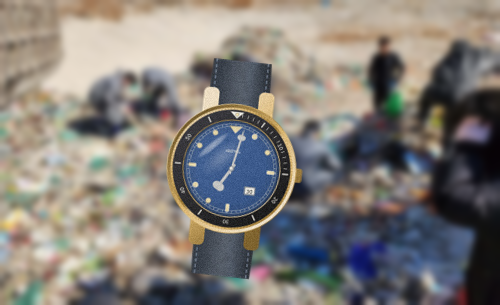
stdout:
{"hour": 7, "minute": 2}
